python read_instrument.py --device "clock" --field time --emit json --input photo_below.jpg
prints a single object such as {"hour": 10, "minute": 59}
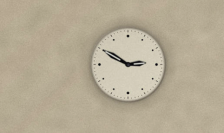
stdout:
{"hour": 2, "minute": 50}
